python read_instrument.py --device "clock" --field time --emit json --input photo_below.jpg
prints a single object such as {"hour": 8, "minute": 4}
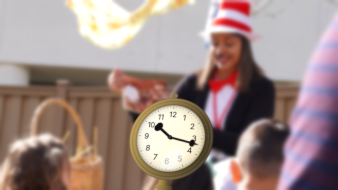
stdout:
{"hour": 10, "minute": 17}
